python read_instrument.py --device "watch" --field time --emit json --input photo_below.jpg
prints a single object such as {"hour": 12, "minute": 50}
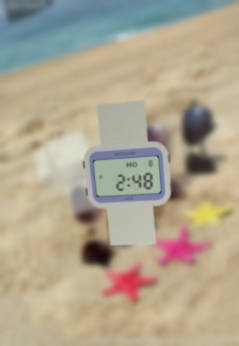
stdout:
{"hour": 2, "minute": 48}
